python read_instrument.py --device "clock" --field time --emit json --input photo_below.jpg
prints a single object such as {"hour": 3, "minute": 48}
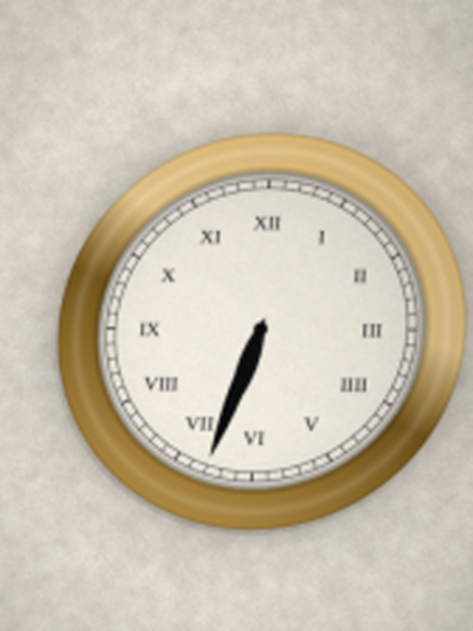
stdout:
{"hour": 6, "minute": 33}
